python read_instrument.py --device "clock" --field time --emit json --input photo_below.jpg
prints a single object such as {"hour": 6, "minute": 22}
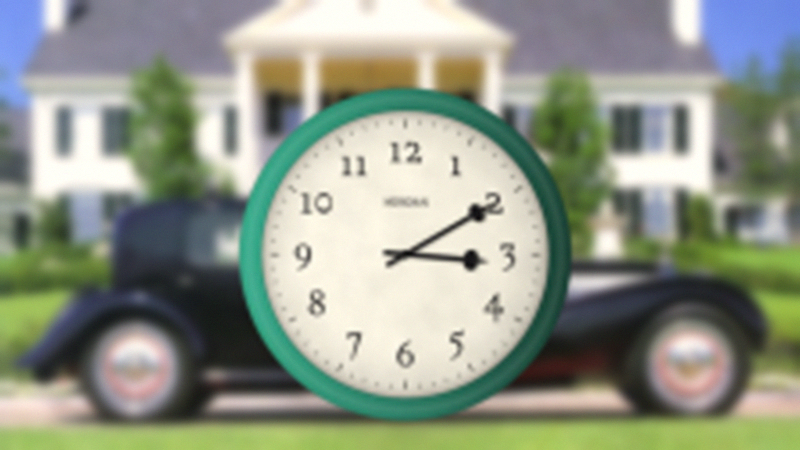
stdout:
{"hour": 3, "minute": 10}
